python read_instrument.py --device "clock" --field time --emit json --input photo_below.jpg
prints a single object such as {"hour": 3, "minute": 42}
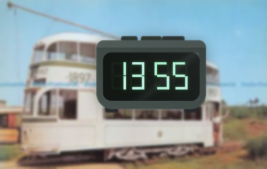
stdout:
{"hour": 13, "minute": 55}
